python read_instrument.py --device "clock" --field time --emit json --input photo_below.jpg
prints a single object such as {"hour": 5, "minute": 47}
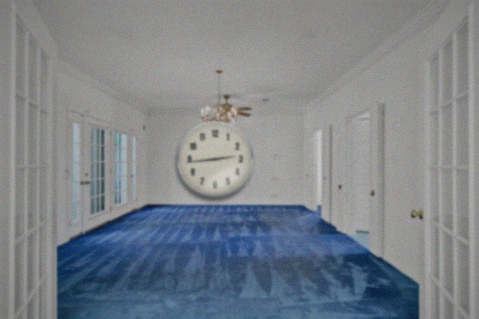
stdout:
{"hour": 2, "minute": 44}
